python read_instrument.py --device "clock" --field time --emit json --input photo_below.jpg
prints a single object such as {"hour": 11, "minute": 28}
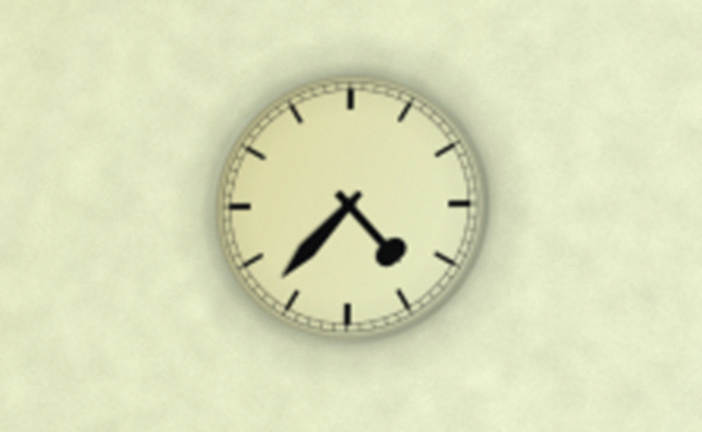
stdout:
{"hour": 4, "minute": 37}
